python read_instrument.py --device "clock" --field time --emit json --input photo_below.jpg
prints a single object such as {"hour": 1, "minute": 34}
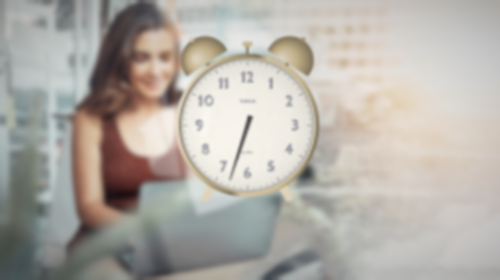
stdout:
{"hour": 6, "minute": 33}
